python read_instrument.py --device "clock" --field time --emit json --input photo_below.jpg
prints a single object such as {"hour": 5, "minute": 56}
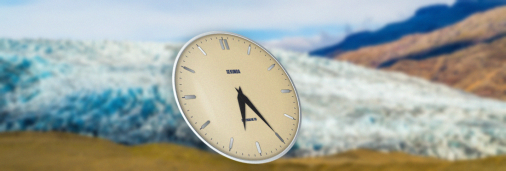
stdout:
{"hour": 6, "minute": 25}
